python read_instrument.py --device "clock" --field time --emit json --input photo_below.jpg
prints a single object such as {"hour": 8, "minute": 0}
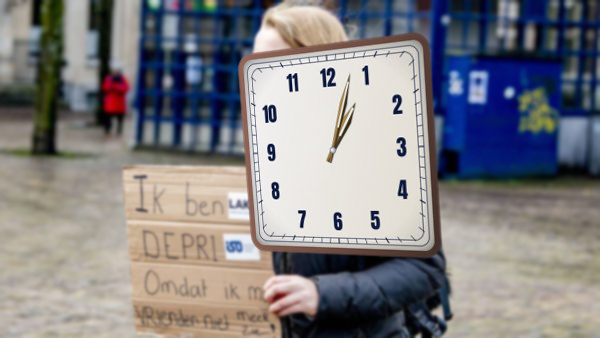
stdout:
{"hour": 1, "minute": 3}
